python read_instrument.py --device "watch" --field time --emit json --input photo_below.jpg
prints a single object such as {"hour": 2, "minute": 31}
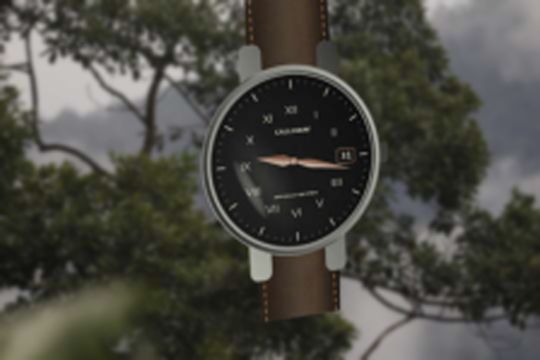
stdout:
{"hour": 9, "minute": 17}
